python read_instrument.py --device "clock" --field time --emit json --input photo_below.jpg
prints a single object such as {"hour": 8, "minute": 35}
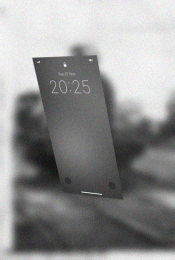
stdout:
{"hour": 20, "minute": 25}
